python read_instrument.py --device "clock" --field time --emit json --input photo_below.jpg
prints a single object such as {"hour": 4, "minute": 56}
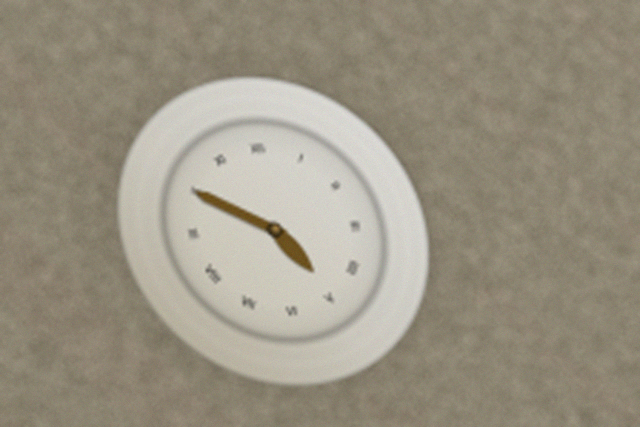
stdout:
{"hour": 4, "minute": 50}
